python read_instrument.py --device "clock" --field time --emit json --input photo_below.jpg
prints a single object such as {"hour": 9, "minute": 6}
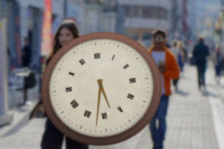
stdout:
{"hour": 5, "minute": 32}
